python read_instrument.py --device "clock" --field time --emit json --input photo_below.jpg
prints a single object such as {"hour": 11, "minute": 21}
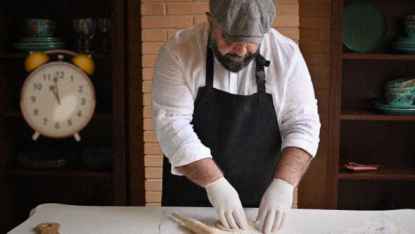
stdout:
{"hour": 10, "minute": 58}
